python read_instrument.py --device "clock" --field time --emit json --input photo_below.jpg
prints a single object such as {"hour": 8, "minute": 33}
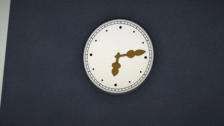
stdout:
{"hour": 6, "minute": 13}
